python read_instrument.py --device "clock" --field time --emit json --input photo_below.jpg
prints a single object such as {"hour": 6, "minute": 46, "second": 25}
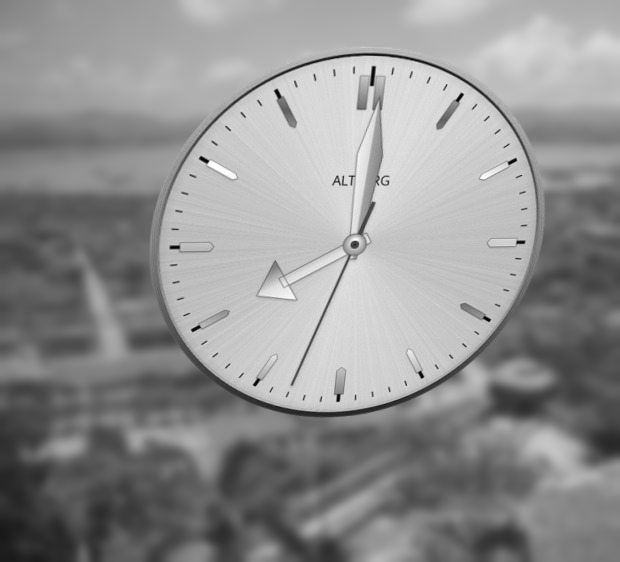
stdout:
{"hour": 8, "minute": 0, "second": 33}
